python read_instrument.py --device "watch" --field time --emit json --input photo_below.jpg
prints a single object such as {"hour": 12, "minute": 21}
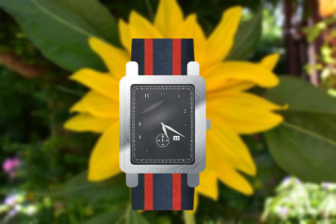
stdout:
{"hour": 5, "minute": 20}
